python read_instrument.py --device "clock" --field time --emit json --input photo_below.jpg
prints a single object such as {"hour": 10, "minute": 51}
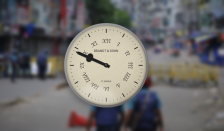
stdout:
{"hour": 9, "minute": 49}
